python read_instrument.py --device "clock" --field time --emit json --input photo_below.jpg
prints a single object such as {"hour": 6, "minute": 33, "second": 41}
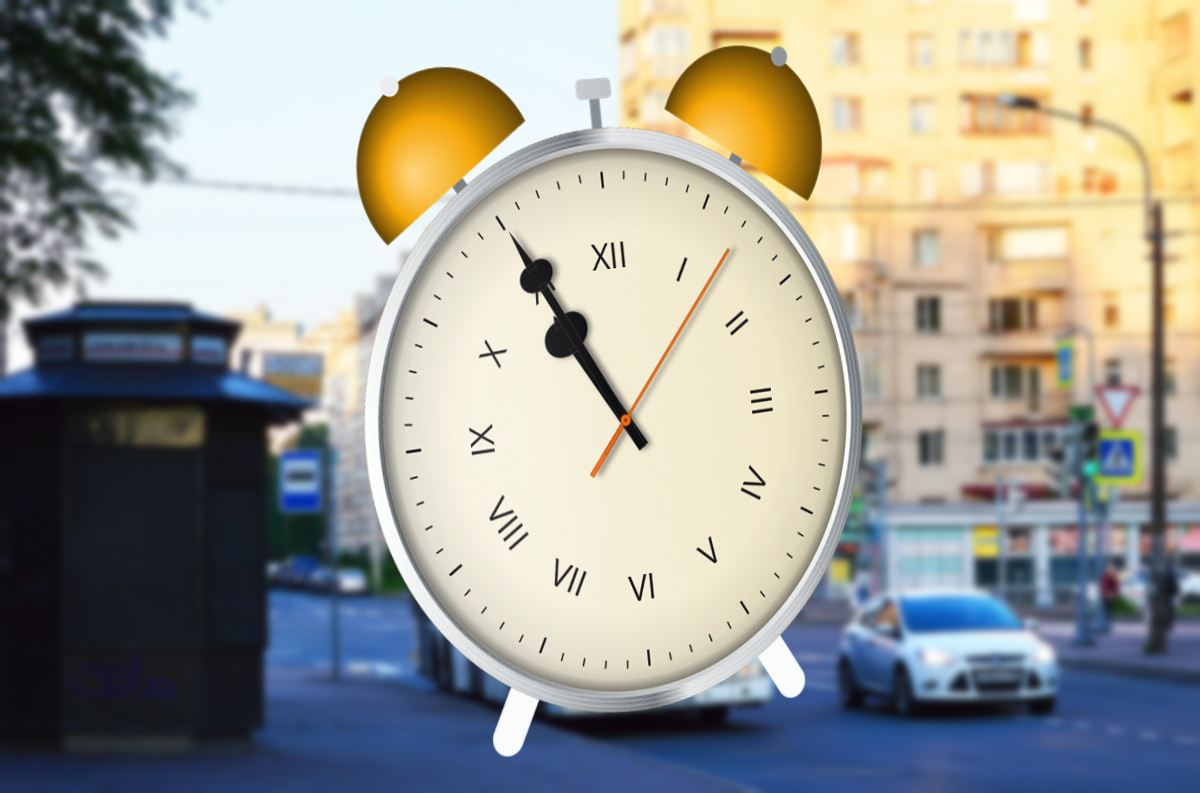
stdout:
{"hour": 10, "minute": 55, "second": 7}
